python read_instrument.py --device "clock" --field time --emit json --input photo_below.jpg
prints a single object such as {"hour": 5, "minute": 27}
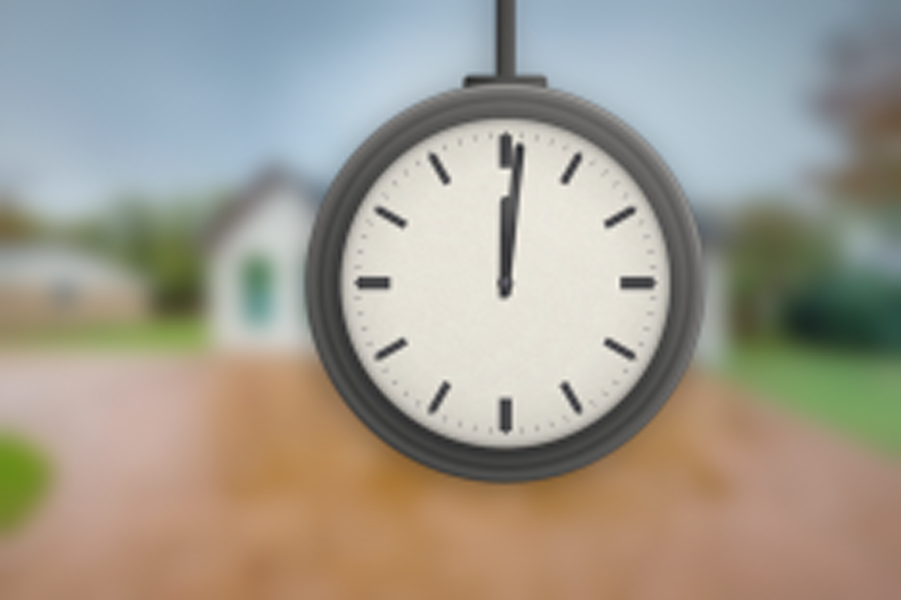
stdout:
{"hour": 12, "minute": 1}
